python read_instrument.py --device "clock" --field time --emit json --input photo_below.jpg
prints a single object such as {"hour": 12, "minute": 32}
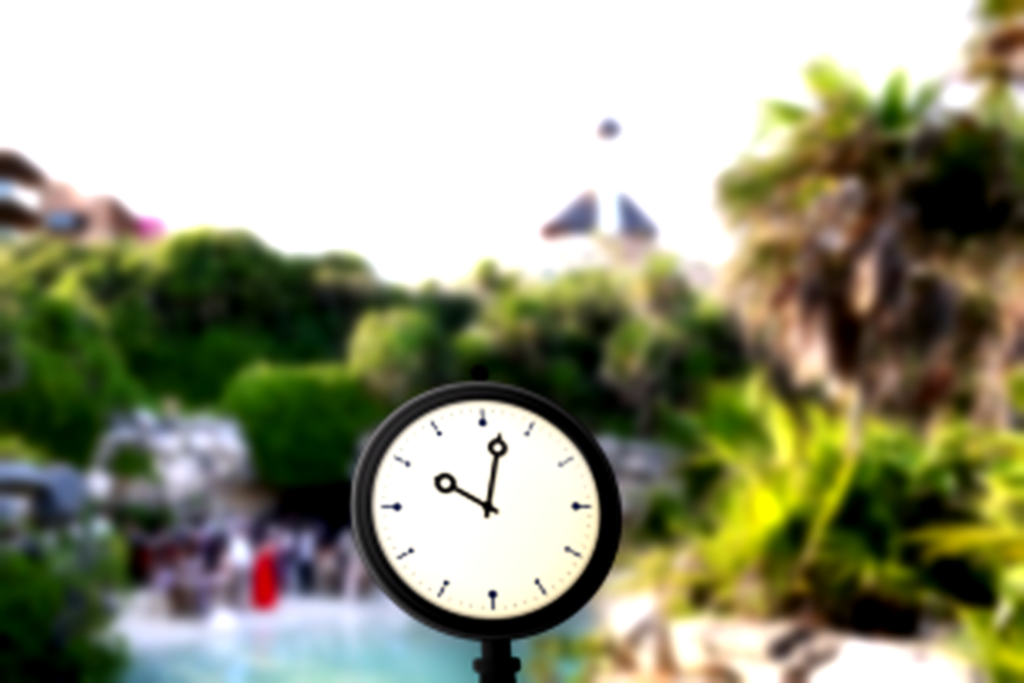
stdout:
{"hour": 10, "minute": 2}
